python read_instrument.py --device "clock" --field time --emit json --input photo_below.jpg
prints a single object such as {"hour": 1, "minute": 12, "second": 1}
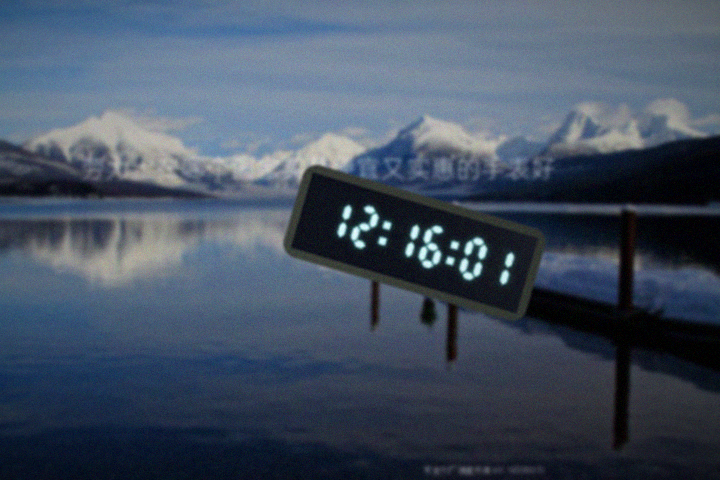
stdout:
{"hour": 12, "minute": 16, "second": 1}
